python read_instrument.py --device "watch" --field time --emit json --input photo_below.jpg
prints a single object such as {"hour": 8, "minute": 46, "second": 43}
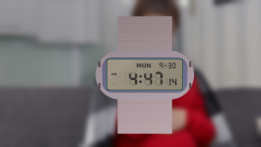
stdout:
{"hour": 4, "minute": 47, "second": 14}
